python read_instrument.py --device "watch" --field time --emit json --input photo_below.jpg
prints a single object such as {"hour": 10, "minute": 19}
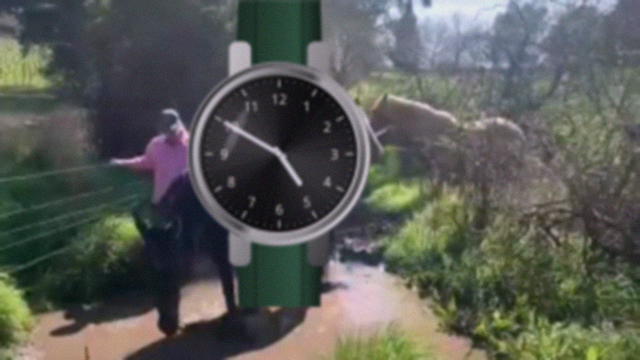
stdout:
{"hour": 4, "minute": 50}
